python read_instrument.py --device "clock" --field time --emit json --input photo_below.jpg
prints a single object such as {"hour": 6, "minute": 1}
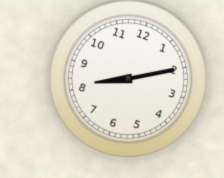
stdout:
{"hour": 8, "minute": 10}
